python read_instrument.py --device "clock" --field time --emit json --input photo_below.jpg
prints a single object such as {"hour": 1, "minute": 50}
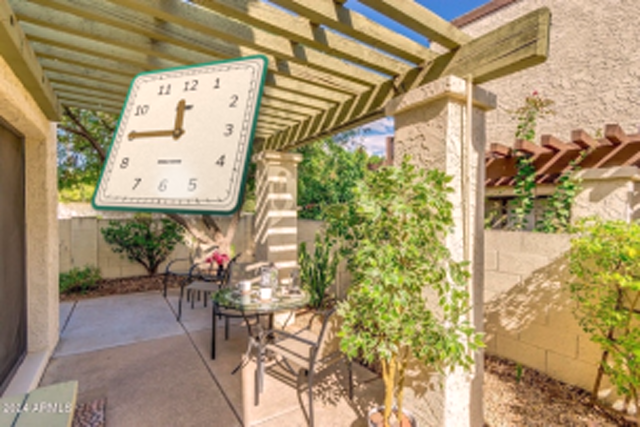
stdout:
{"hour": 11, "minute": 45}
